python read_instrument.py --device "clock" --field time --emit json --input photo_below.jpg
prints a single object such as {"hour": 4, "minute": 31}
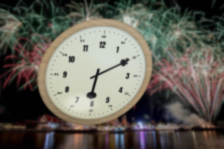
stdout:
{"hour": 6, "minute": 10}
